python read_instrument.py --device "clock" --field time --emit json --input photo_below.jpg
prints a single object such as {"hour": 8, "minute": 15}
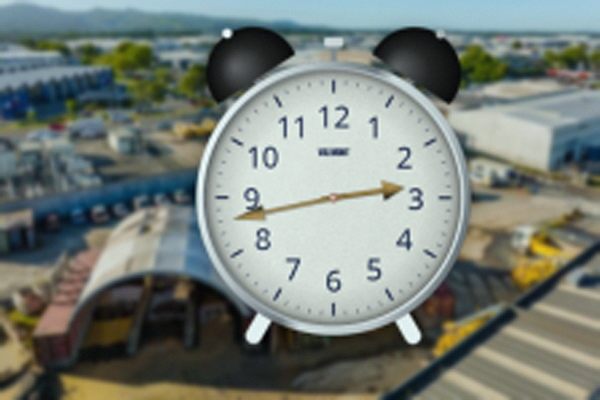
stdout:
{"hour": 2, "minute": 43}
